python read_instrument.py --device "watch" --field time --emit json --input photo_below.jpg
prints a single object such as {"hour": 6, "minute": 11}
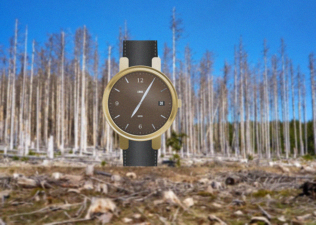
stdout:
{"hour": 7, "minute": 5}
